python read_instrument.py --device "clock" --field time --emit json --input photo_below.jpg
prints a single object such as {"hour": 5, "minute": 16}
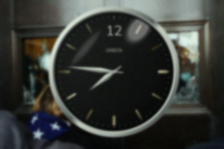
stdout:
{"hour": 7, "minute": 46}
